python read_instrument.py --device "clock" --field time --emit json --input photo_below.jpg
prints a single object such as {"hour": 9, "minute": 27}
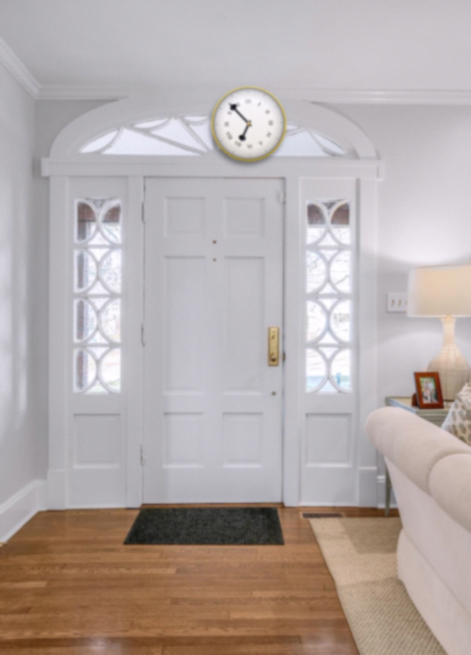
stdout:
{"hour": 6, "minute": 53}
